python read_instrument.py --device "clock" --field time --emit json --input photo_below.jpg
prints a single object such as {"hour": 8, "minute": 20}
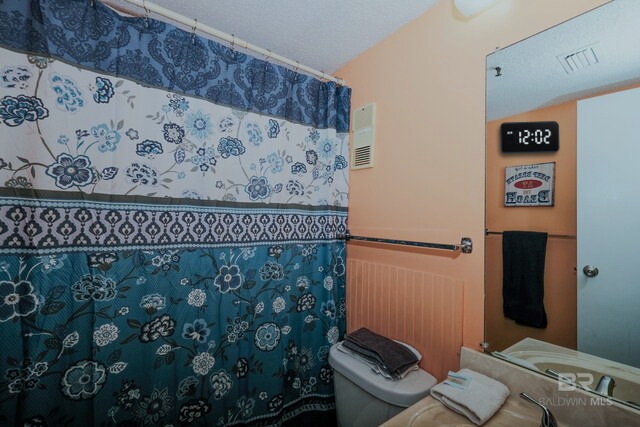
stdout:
{"hour": 12, "minute": 2}
